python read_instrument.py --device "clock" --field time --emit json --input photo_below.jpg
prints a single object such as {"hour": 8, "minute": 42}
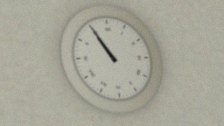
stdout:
{"hour": 10, "minute": 55}
